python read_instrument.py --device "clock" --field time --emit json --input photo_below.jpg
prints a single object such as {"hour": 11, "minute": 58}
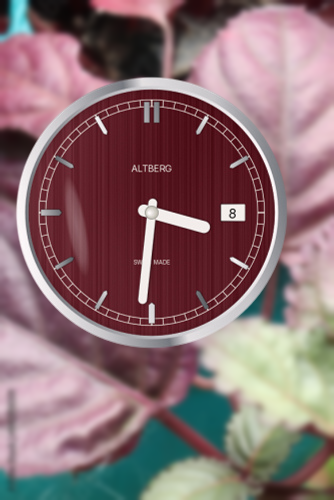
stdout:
{"hour": 3, "minute": 31}
